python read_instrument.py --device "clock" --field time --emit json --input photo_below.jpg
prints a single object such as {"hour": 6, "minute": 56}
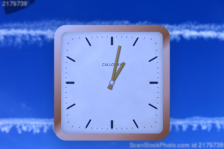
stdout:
{"hour": 1, "minute": 2}
